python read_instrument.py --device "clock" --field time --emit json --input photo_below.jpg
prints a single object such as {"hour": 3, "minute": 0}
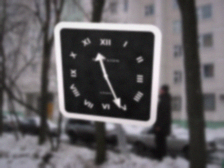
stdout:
{"hour": 11, "minute": 26}
